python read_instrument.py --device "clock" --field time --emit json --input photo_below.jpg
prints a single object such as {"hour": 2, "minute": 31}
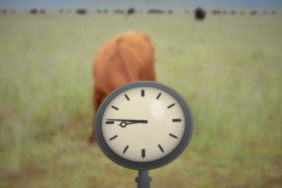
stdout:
{"hour": 8, "minute": 46}
